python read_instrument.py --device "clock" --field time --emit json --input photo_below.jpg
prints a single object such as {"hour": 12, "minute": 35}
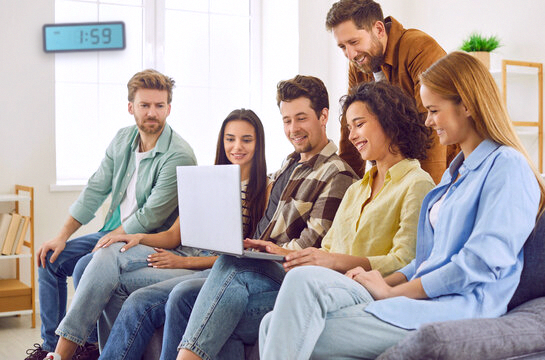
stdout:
{"hour": 1, "minute": 59}
